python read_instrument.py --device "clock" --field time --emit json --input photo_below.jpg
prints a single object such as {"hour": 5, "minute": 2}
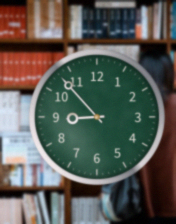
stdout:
{"hour": 8, "minute": 53}
